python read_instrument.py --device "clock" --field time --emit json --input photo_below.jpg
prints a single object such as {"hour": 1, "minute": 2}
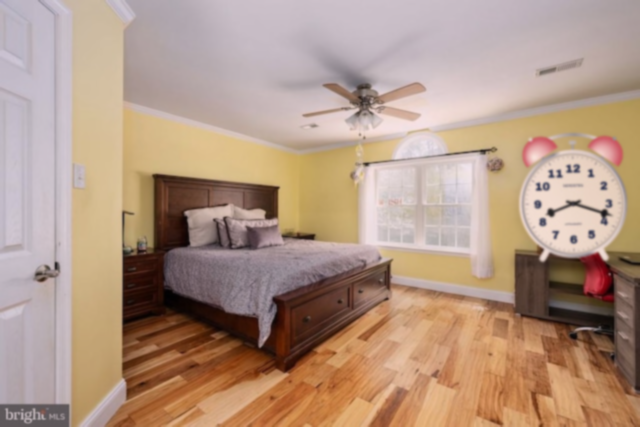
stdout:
{"hour": 8, "minute": 18}
